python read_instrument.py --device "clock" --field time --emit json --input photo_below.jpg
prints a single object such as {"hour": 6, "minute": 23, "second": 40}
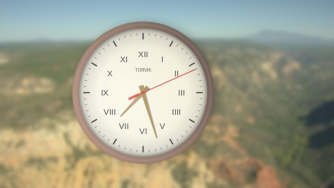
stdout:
{"hour": 7, "minute": 27, "second": 11}
